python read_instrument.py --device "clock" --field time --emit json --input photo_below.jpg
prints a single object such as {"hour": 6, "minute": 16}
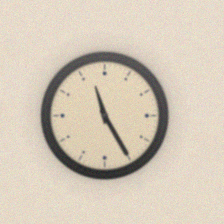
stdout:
{"hour": 11, "minute": 25}
